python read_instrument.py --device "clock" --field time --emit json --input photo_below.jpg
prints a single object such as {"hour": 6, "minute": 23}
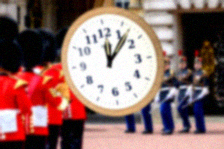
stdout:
{"hour": 12, "minute": 7}
